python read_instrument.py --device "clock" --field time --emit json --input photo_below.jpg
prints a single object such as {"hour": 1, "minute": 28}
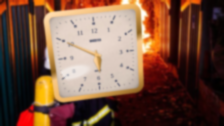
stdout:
{"hour": 5, "minute": 50}
